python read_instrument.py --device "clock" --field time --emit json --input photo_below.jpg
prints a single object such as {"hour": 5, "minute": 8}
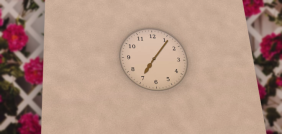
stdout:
{"hour": 7, "minute": 6}
